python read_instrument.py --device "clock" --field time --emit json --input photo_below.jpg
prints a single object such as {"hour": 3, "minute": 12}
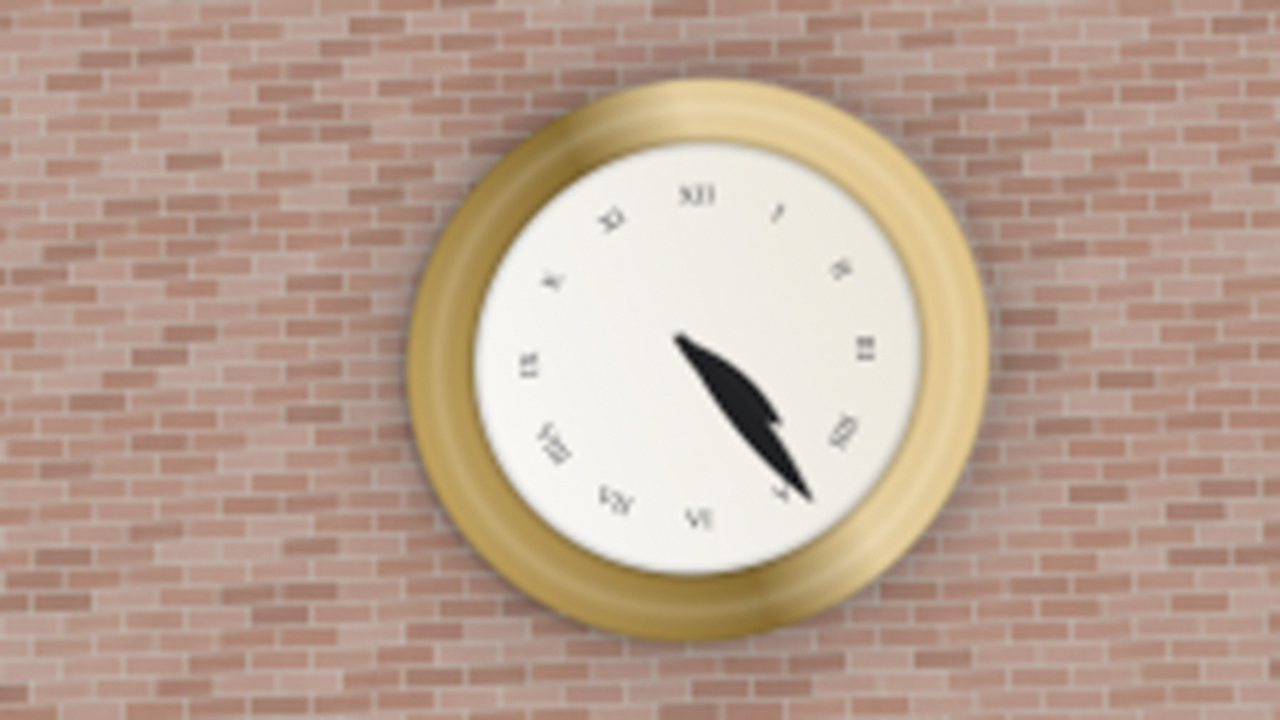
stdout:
{"hour": 4, "minute": 24}
